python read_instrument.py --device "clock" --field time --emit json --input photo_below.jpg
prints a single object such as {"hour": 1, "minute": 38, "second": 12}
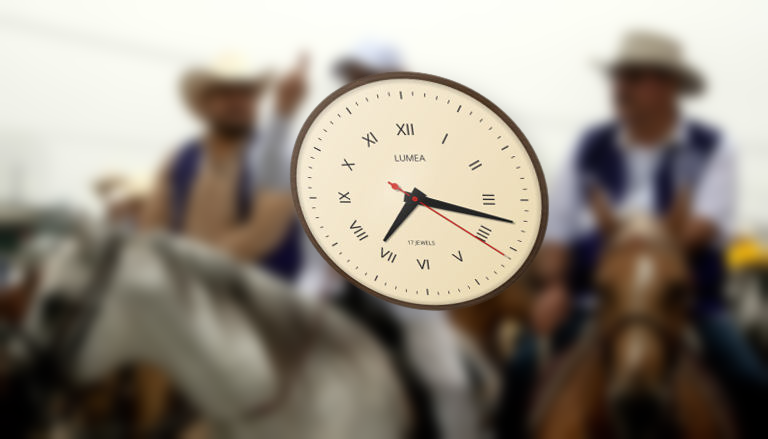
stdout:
{"hour": 7, "minute": 17, "second": 21}
